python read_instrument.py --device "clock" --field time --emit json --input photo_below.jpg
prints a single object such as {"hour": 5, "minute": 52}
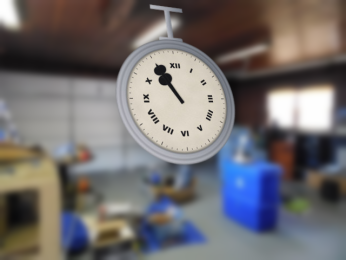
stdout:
{"hour": 10, "minute": 55}
